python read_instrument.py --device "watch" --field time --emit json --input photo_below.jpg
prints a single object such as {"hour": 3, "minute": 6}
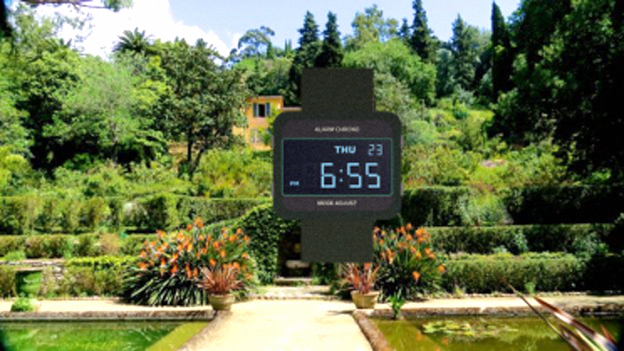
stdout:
{"hour": 6, "minute": 55}
